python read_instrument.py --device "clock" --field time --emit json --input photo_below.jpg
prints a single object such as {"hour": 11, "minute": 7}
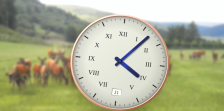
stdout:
{"hour": 4, "minute": 7}
